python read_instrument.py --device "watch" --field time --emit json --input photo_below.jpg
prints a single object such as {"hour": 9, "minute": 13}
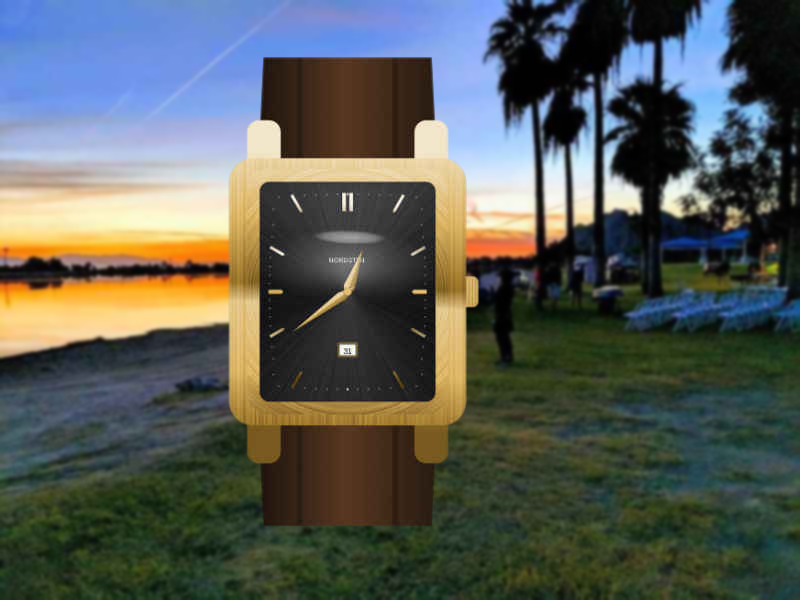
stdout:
{"hour": 12, "minute": 39}
